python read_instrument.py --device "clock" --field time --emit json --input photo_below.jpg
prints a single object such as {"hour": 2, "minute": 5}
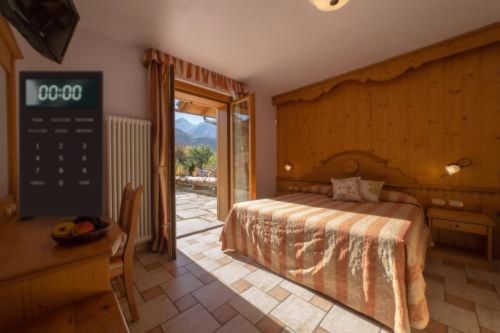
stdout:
{"hour": 0, "minute": 0}
